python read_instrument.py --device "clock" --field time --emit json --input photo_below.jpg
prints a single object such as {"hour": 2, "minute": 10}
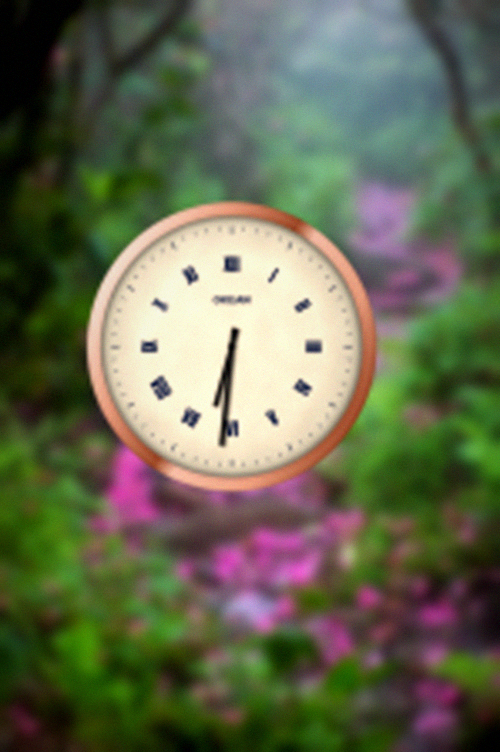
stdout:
{"hour": 6, "minute": 31}
